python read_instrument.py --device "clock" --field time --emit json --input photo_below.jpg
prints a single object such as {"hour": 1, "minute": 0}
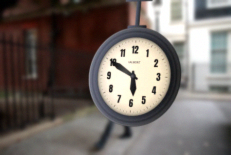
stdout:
{"hour": 5, "minute": 50}
